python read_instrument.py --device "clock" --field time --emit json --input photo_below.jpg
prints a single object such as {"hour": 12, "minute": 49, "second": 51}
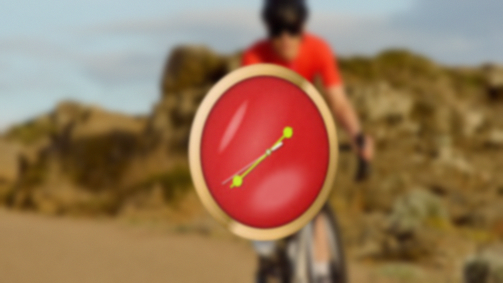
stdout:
{"hour": 1, "minute": 38, "second": 40}
